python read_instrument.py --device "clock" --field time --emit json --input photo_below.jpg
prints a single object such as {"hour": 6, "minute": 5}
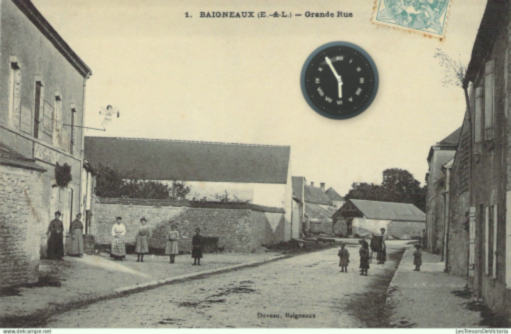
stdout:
{"hour": 5, "minute": 55}
